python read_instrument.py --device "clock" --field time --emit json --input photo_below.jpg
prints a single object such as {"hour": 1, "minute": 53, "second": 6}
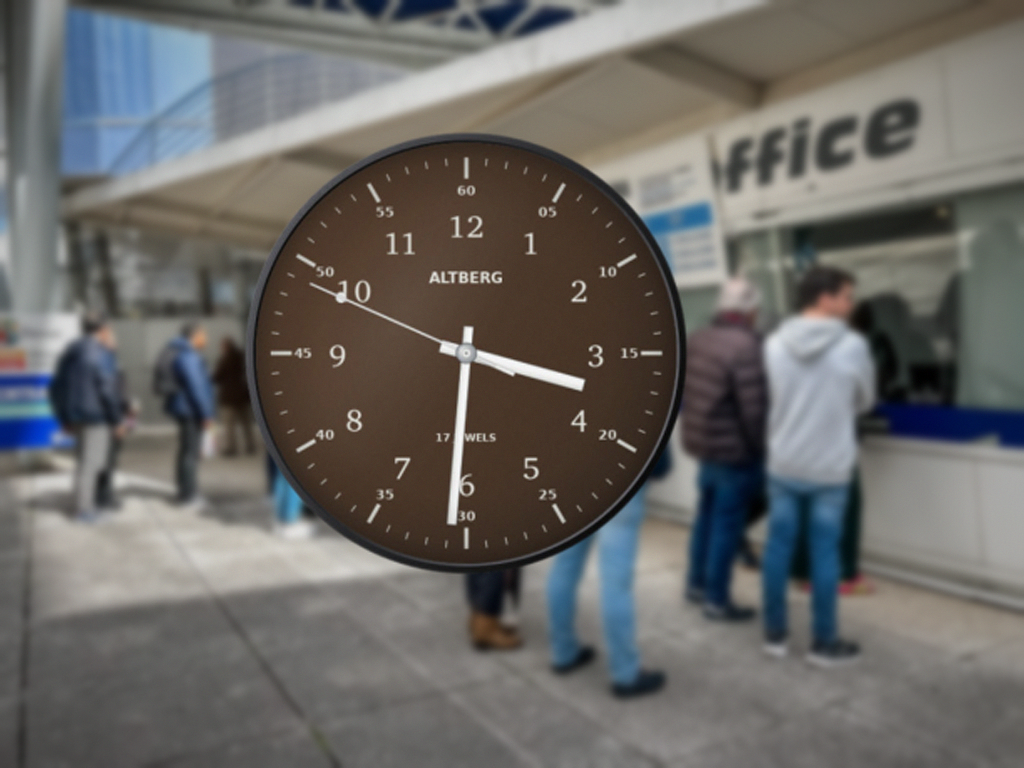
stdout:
{"hour": 3, "minute": 30, "second": 49}
